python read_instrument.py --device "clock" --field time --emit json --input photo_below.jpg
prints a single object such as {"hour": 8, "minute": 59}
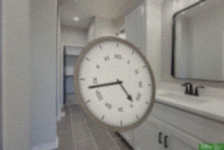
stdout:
{"hour": 4, "minute": 43}
